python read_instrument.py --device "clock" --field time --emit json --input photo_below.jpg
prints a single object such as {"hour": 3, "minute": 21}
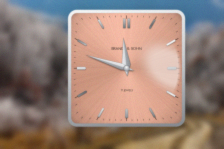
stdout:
{"hour": 11, "minute": 48}
